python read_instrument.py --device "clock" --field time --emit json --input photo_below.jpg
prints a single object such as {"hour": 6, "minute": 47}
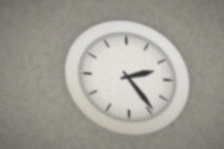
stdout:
{"hour": 2, "minute": 24}
